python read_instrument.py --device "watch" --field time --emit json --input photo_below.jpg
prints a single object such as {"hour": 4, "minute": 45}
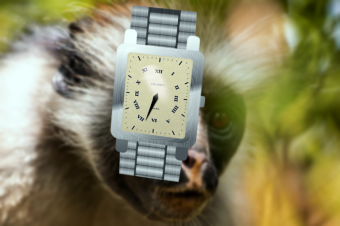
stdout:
{"hour": 6, "minute": 33}
